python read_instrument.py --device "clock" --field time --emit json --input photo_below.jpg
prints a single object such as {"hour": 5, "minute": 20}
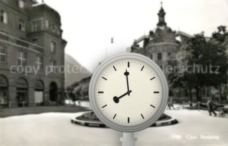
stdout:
{"hour": 7, "minute": 59}
